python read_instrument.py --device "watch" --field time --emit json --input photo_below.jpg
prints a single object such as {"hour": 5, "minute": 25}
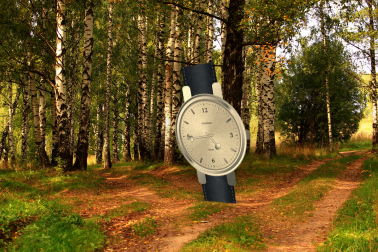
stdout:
{"hour": 4, "minute": 44}
